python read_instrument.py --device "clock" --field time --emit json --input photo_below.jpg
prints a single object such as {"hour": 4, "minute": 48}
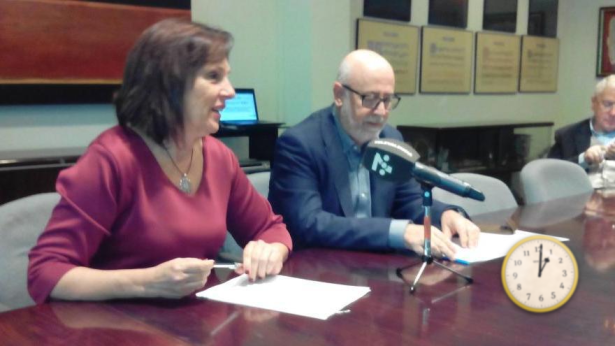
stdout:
{"hour": 1, "minute": 1}
